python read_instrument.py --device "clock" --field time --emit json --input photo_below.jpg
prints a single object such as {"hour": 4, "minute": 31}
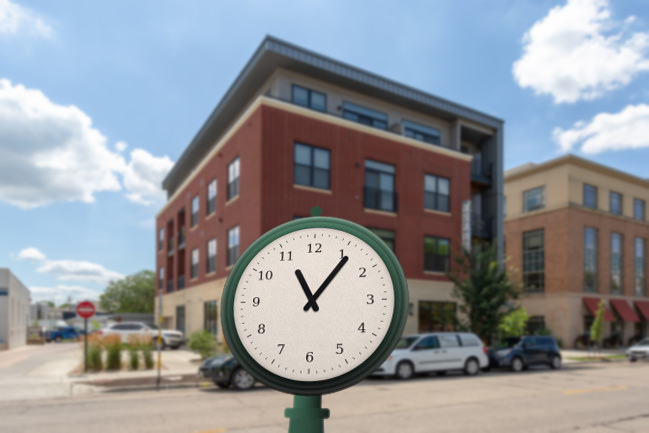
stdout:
{"hour": 11, "minute": 6}
